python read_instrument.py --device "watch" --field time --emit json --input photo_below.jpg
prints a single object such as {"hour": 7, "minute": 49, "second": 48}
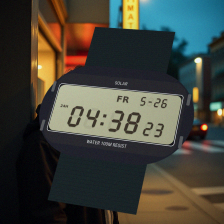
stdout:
{"hour": 4, "minute": 38, "second": 23}
